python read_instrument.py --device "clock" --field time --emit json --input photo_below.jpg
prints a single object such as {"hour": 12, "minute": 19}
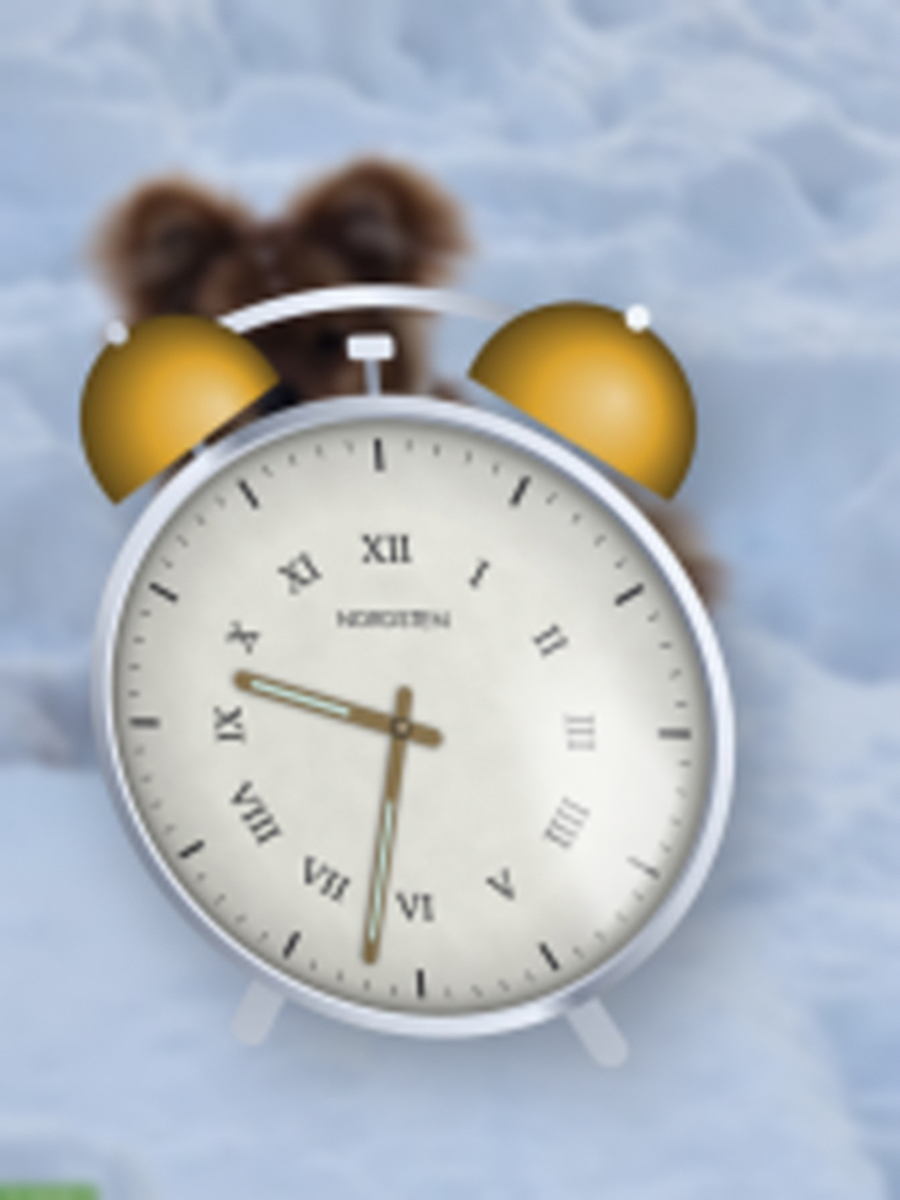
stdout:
{"hour": 9, "minute": 32}
